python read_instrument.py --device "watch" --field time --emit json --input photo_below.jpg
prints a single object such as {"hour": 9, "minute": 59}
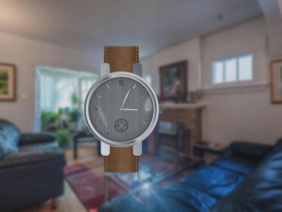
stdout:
{"hour": 3, "minute": 4}
